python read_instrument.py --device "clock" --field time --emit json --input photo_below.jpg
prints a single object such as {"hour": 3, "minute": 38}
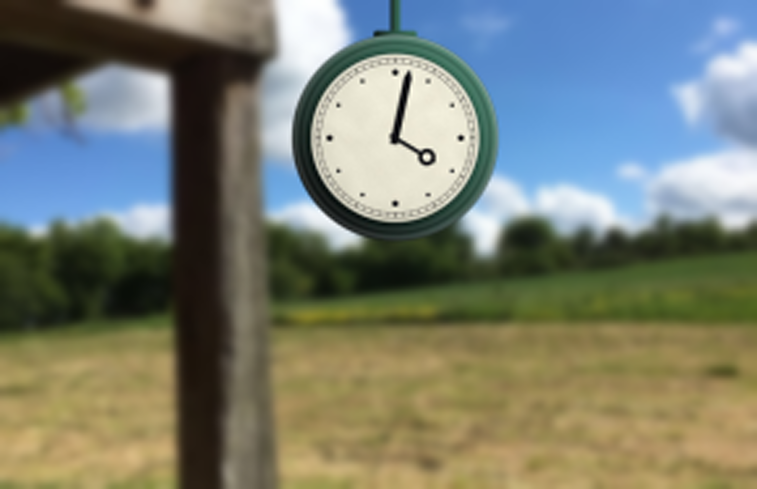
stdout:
{"hour": 4, "minute": 2}
